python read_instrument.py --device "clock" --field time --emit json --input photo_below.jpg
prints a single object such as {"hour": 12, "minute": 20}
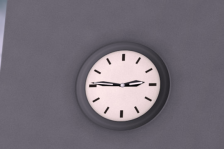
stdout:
{"hour": 2, "minute": 46}
